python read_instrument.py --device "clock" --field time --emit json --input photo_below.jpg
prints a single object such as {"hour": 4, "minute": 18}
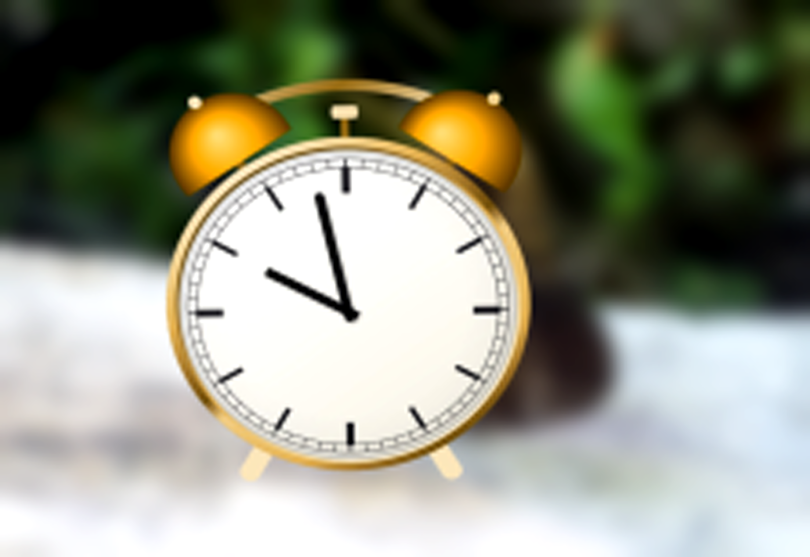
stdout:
{"hour": 9, "minute": 58}
